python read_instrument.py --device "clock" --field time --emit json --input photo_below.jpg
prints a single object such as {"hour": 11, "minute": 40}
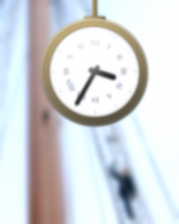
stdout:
{"hour": 3, "minute": 35}
